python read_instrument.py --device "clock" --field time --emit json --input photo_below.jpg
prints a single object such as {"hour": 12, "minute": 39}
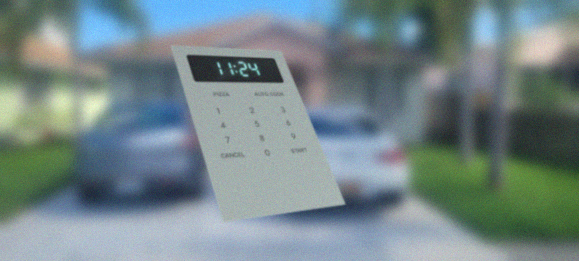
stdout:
{"hour": 11, "minute": 24}
